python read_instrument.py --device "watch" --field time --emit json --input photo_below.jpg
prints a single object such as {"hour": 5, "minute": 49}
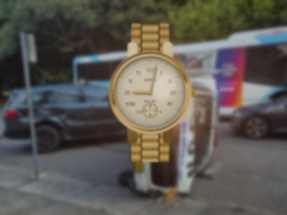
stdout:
{"hour": 9, "minute": 2}
